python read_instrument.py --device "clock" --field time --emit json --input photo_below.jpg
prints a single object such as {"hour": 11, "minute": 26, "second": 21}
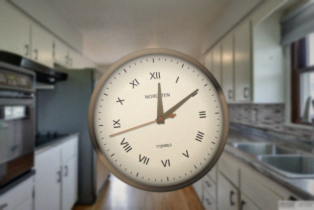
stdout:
{"hour": 12, "minute": 9, "second": 43}
